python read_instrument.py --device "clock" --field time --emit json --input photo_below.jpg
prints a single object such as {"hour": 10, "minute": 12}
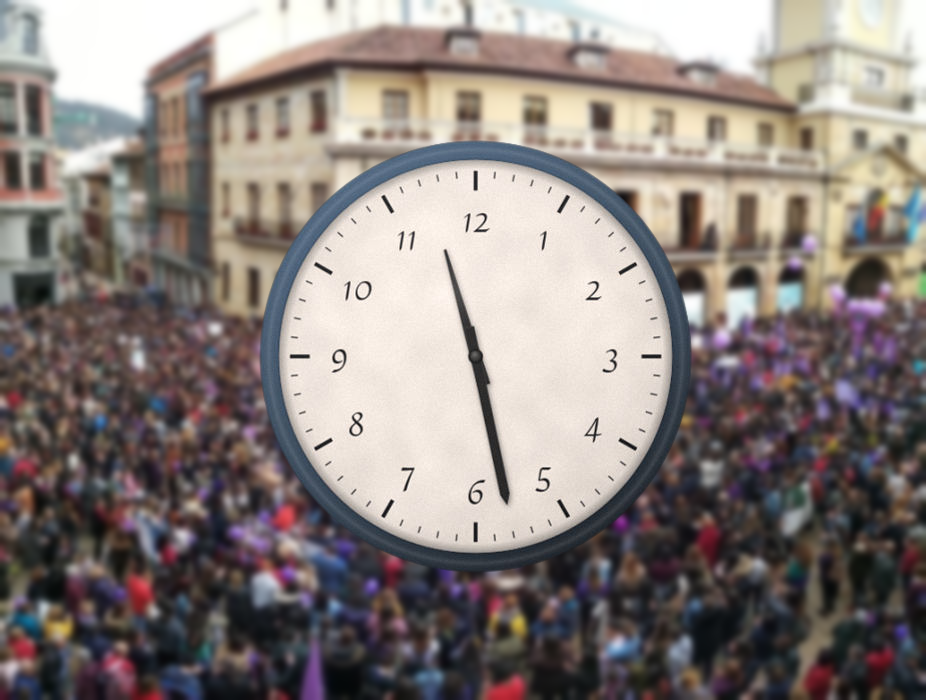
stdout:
{"hour": 11, "minute": 28}
